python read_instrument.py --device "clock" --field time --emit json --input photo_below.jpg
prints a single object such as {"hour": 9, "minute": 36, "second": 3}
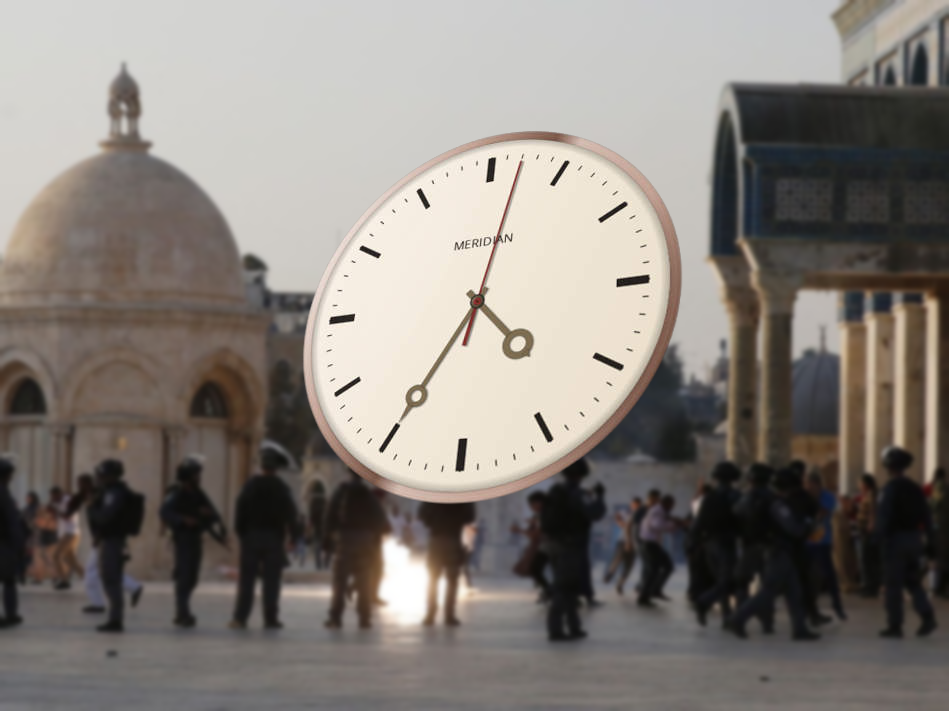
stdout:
{"hour": 4, "minute": 35, "second": 2}
